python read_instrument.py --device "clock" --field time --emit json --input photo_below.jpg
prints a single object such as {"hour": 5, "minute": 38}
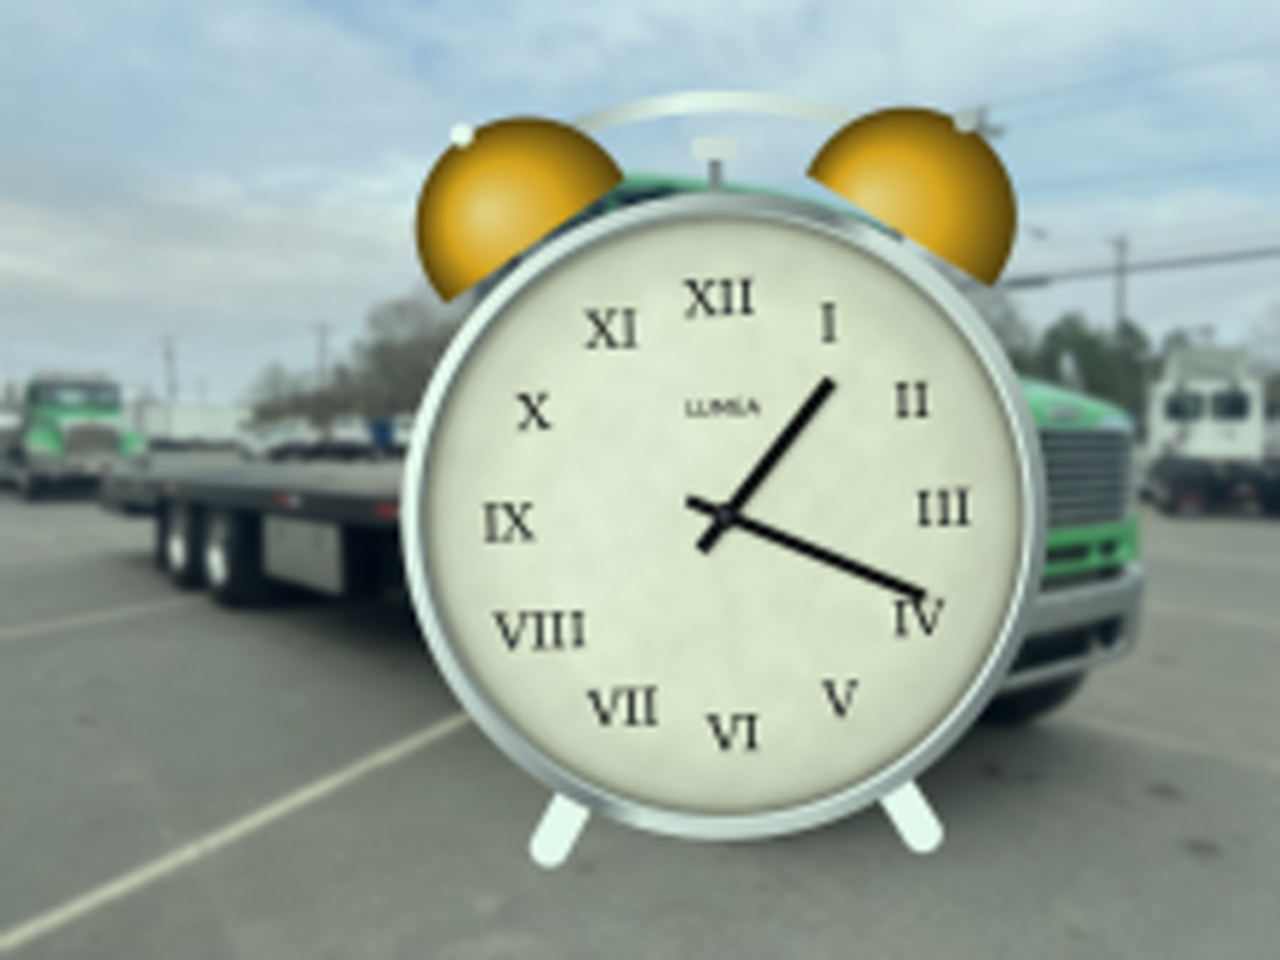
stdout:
{"hour": 1, "minute": 19}
